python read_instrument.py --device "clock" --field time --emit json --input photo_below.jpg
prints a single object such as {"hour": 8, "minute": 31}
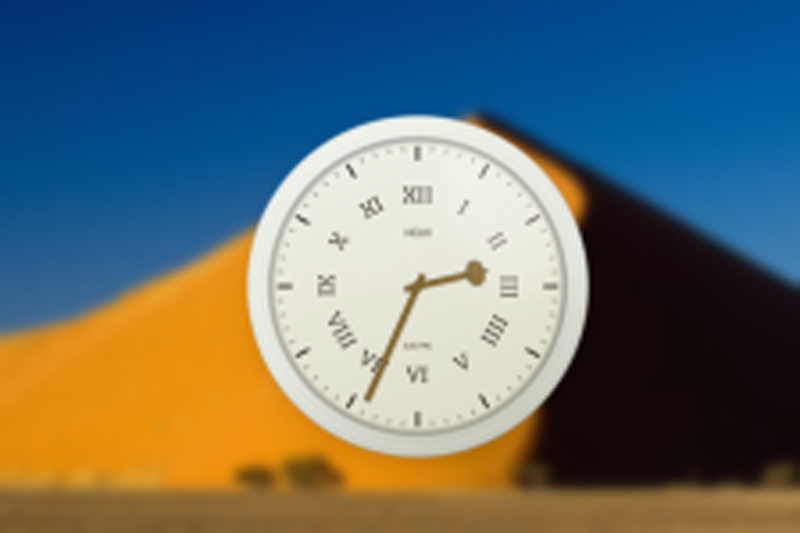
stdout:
{"hour": 2, "minute": 34}
